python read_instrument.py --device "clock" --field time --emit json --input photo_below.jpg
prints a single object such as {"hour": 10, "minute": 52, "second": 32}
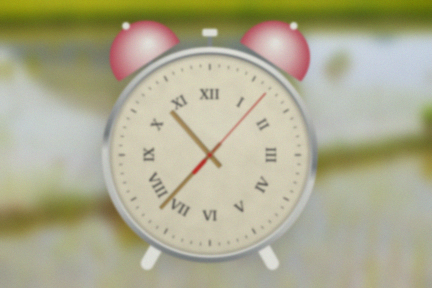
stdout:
{"hour": 10, "minute": 37, "second": 7}
